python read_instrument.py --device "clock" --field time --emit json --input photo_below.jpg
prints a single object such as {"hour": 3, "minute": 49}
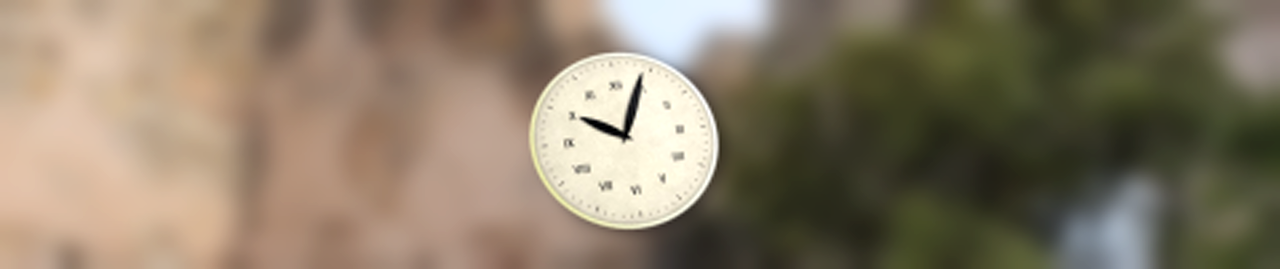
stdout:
{"hour": 10, "minute": 4}
